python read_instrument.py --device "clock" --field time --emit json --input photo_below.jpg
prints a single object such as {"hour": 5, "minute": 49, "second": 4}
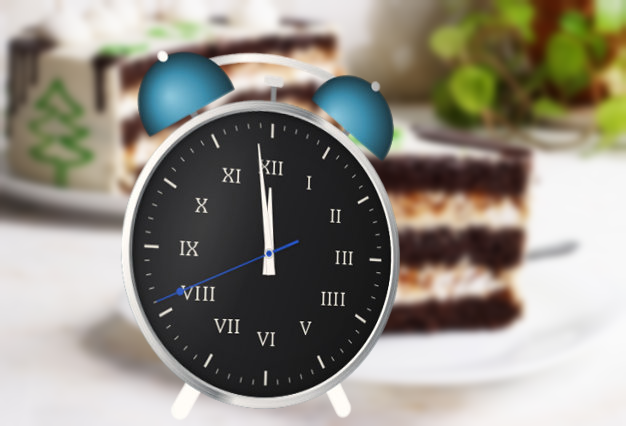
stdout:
{"hour": 11, "minute": 58, "second": 41}
